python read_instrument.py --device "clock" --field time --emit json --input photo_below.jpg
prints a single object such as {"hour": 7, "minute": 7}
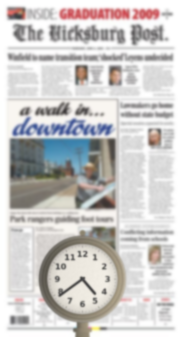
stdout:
{"hour": 4, "minute": 39}
